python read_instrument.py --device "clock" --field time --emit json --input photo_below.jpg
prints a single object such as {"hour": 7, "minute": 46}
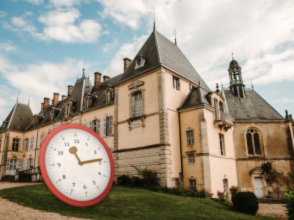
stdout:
{"hour": 11, "minute": 14}
